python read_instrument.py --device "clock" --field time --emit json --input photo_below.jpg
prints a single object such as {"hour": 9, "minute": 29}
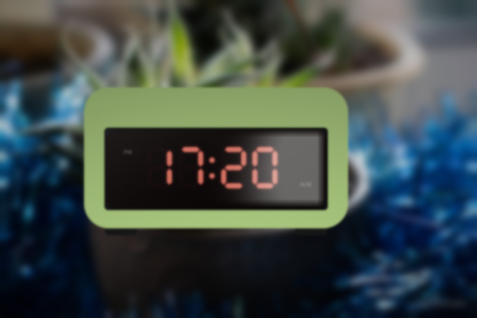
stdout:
{"hour": 17, "minute": 20}
